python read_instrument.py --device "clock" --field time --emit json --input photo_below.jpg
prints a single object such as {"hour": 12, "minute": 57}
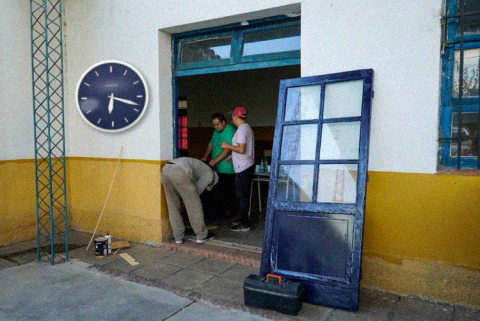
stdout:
{"hour": 6, "minute": 18}
